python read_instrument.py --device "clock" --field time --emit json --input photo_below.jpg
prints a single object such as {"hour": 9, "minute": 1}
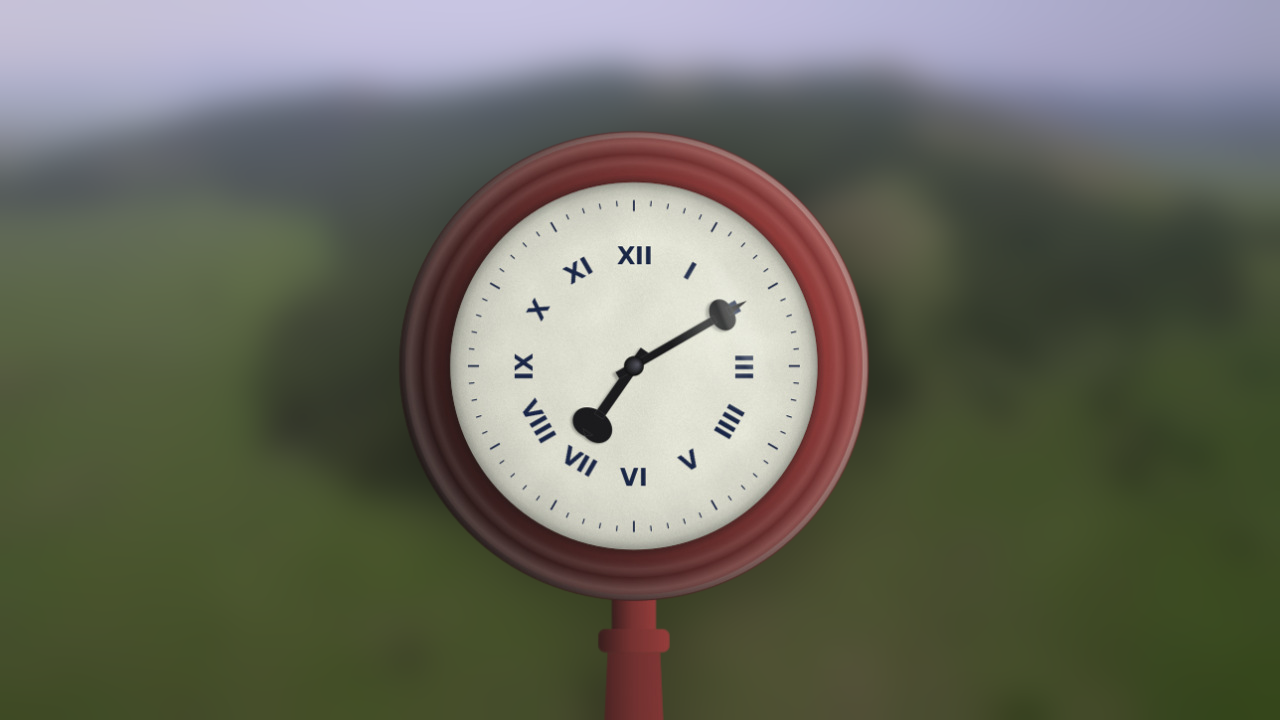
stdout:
{"hour": 7, "minute": 10}
